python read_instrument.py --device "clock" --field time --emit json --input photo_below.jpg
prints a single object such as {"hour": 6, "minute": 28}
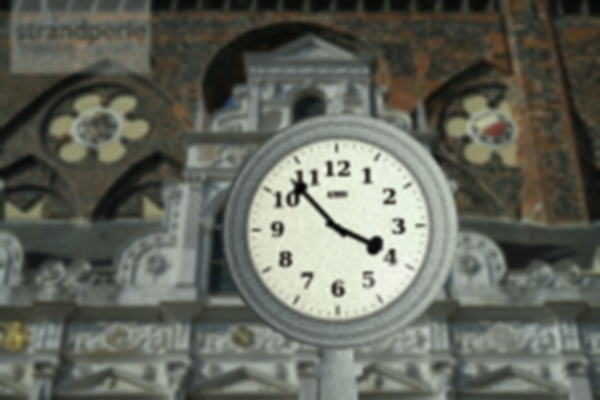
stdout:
{"hour": 3, "minute": 53}
